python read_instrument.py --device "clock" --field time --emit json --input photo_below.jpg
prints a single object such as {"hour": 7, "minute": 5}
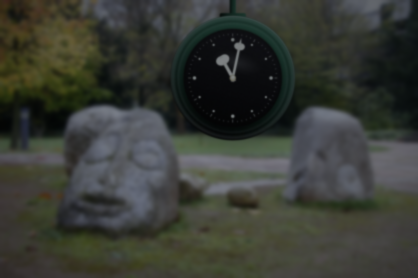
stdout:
{"hour": 11, "minute": 2}
